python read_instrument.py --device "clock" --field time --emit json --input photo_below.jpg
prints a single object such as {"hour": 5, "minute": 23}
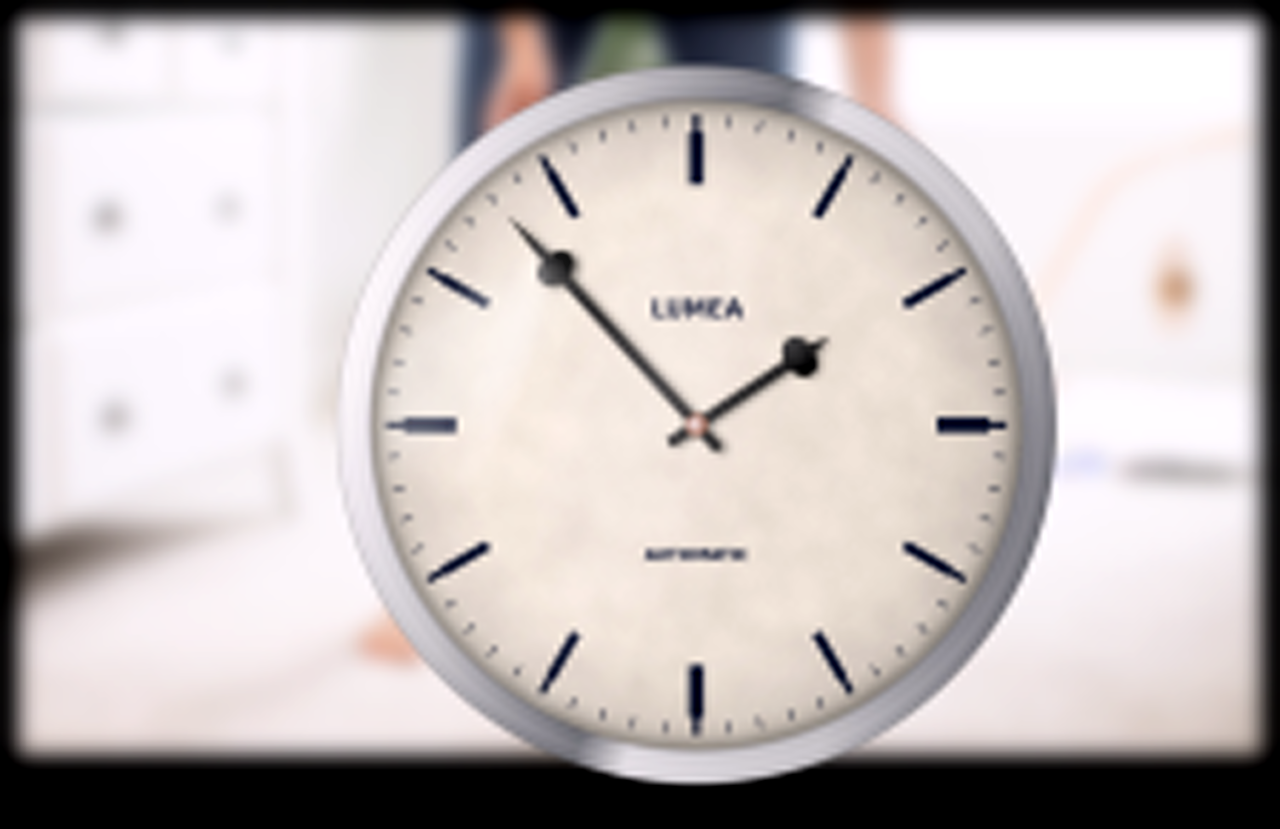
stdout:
{"hour": 1, "minute": 53}
